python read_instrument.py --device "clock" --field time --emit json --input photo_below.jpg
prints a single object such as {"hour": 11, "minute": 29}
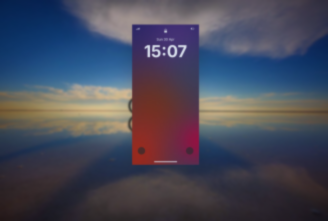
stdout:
{"hour": 15, "minute": 7}
